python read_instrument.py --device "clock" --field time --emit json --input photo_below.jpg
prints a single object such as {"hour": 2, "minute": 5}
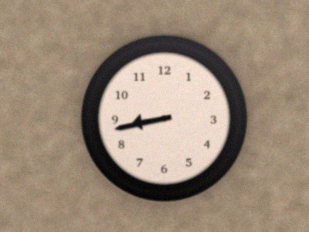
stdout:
{"hour": 8, "minute": 43}
